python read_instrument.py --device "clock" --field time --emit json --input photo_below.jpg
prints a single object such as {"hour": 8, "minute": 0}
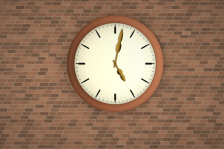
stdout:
{"hour": 5, "minute": 2}
